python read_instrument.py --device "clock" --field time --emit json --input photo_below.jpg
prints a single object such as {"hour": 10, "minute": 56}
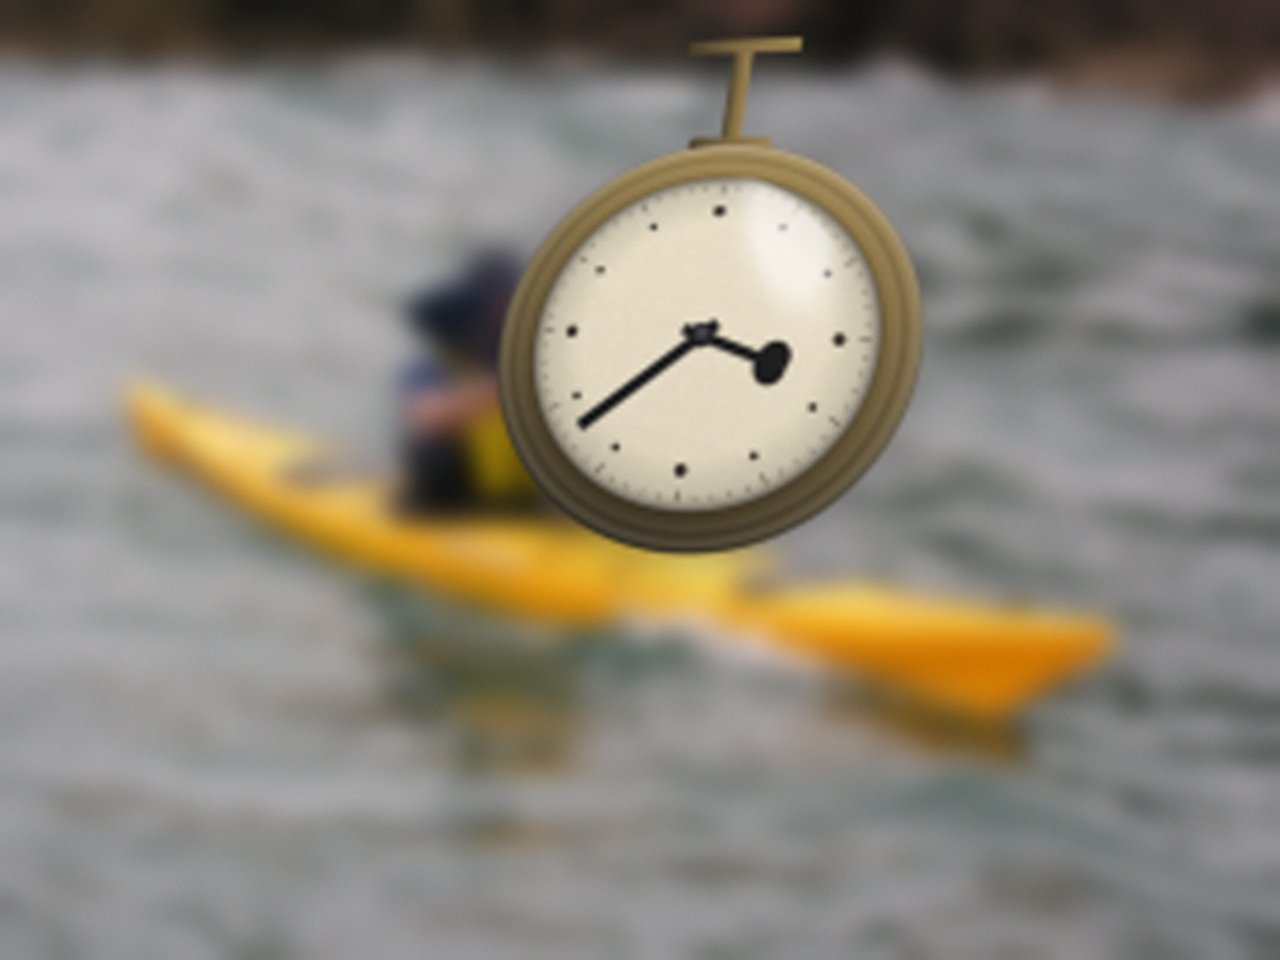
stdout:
{"hour": 3, "minute": 38}
